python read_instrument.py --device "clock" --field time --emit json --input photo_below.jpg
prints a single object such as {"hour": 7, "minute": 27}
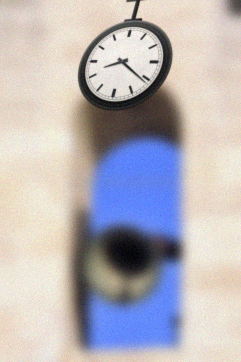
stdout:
{"hour": 8, "minute": 21}
